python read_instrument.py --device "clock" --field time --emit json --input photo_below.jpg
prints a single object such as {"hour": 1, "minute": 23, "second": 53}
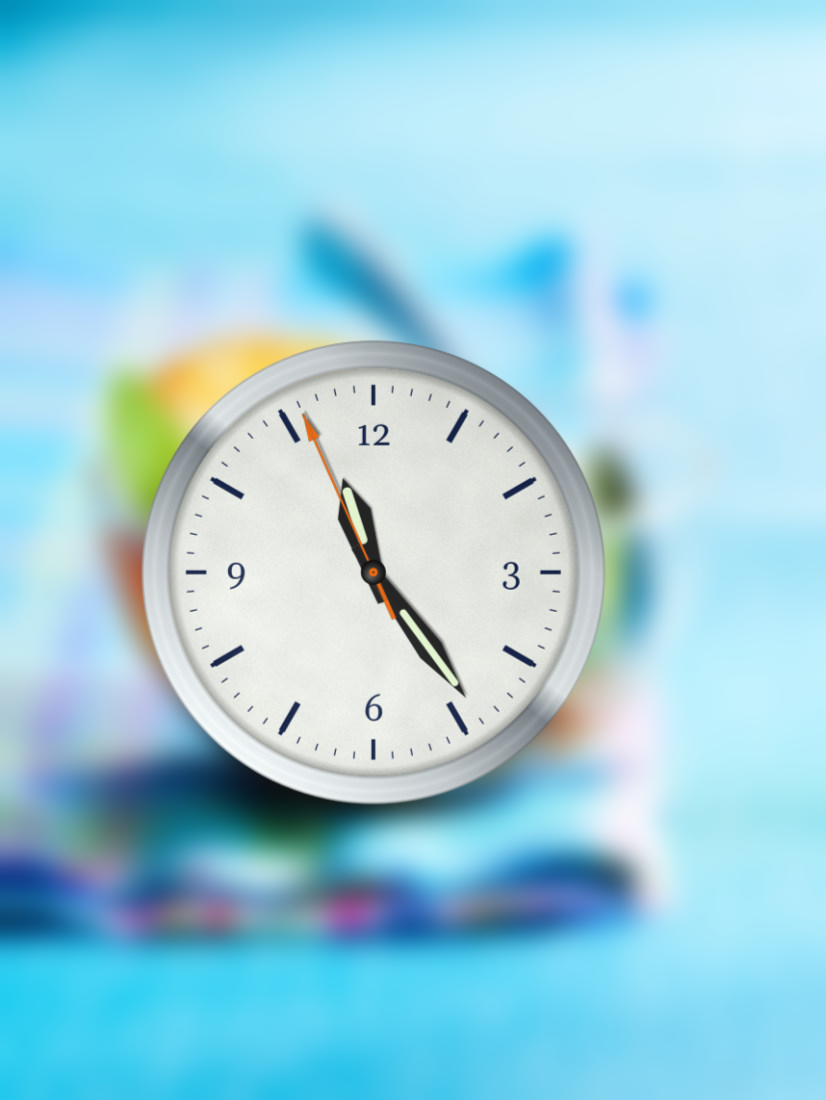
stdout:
{"hour": 11, "minute": 23, "second": 56}
